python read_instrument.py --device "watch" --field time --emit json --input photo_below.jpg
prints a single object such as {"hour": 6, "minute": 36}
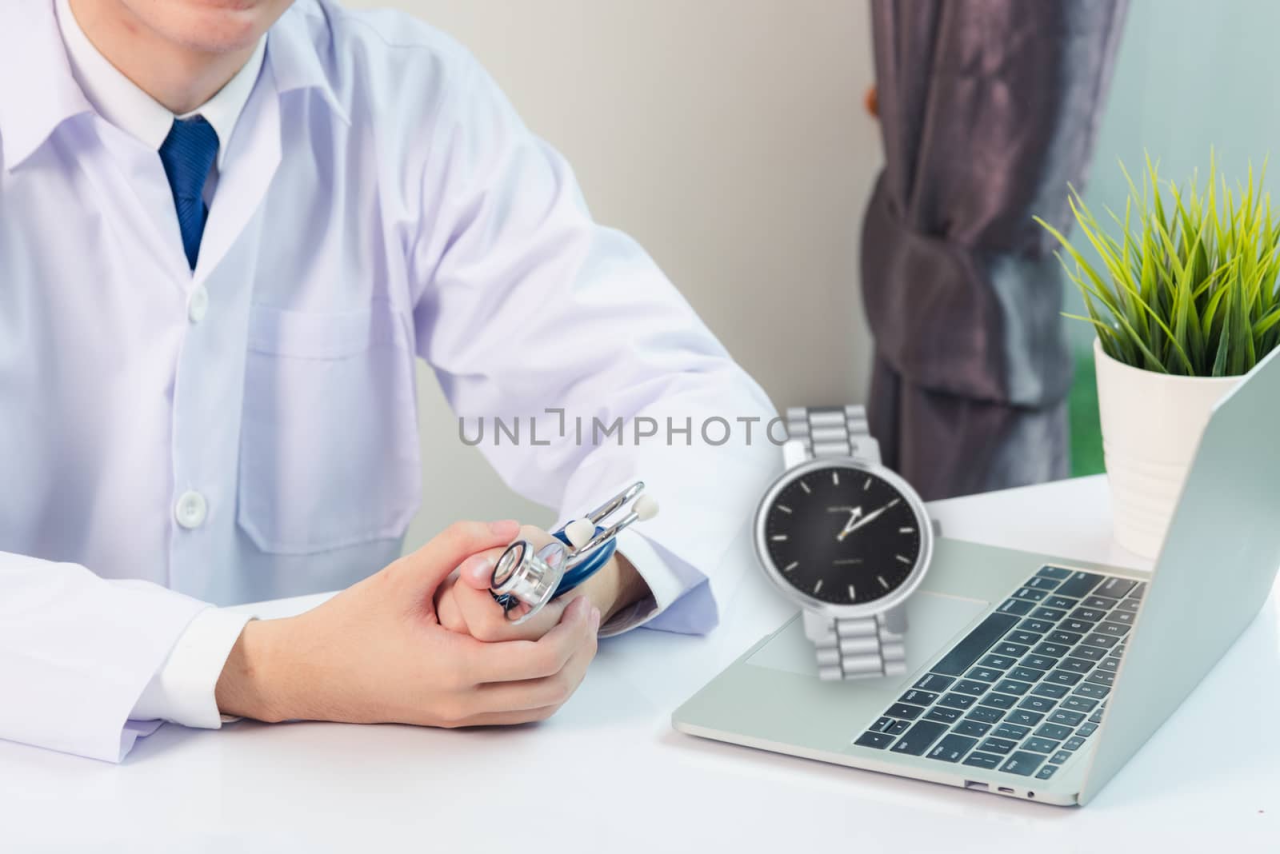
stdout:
{"hour": 1, "minute": 10}
